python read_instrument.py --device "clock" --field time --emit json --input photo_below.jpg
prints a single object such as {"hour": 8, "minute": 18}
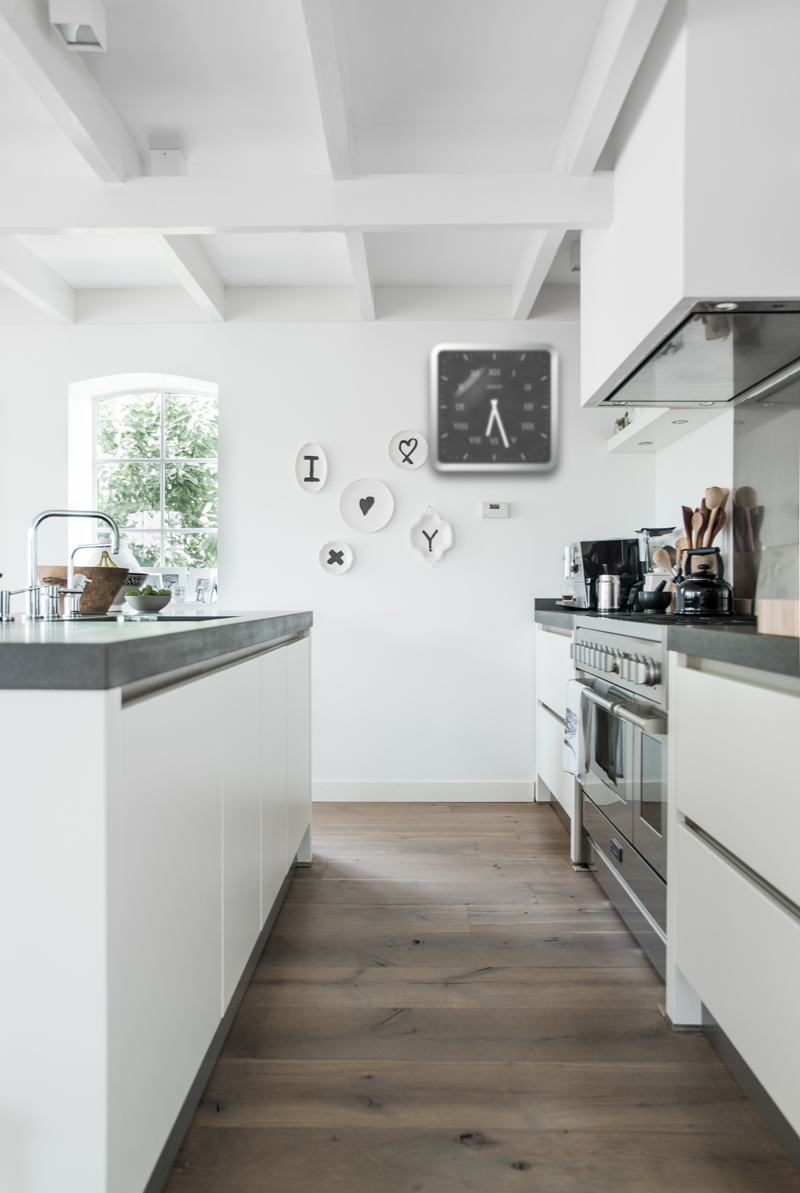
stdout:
{"hour": 6, "minute": 27}
